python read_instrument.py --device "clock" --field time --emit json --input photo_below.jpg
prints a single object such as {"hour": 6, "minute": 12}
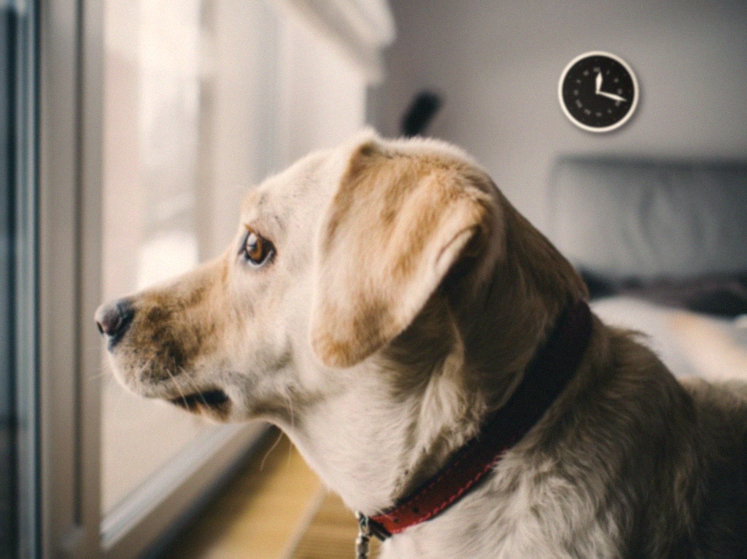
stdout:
{"hour": 12, "minute": 18}
